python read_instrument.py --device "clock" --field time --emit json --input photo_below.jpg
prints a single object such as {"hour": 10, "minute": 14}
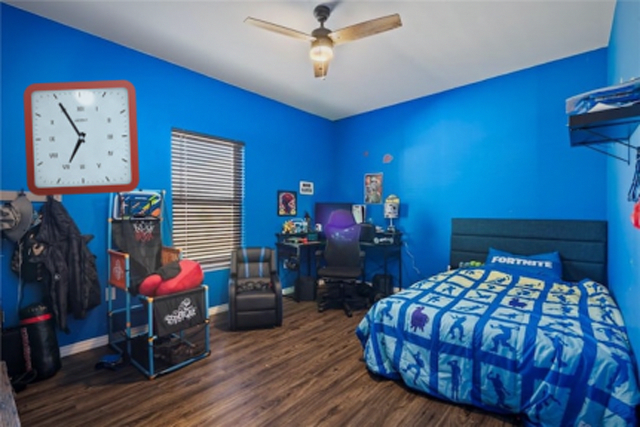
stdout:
{"hour": 6, "minute": 55}
